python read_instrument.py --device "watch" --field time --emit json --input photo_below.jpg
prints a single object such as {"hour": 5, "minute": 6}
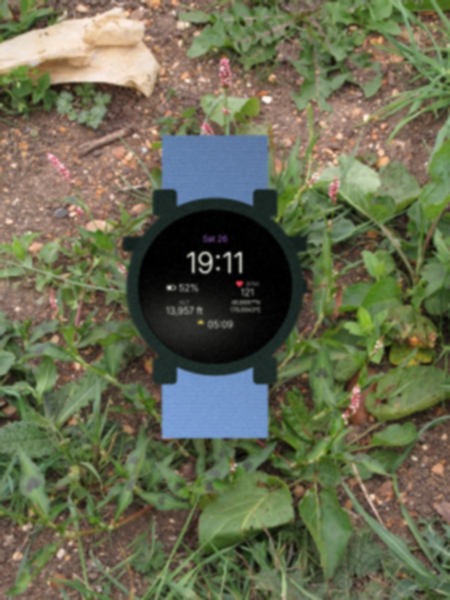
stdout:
{"hour": 19, "minute": 11}
